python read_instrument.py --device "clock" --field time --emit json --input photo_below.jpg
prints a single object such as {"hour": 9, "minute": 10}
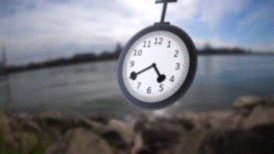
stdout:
{"hour": 4, "minute": 40}
